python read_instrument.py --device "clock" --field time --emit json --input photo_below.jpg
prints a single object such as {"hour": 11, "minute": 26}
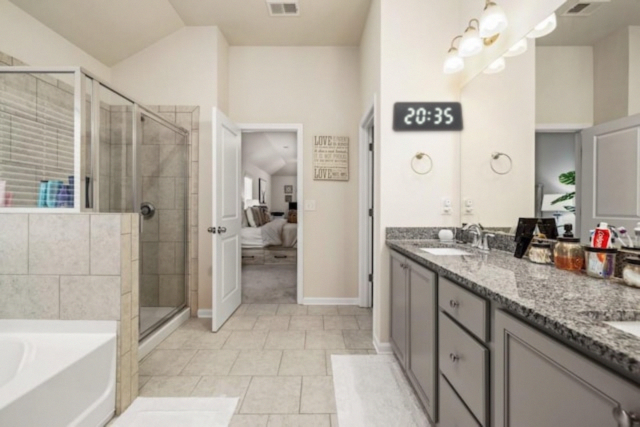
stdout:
{"hour": 20, "minute": 35}
